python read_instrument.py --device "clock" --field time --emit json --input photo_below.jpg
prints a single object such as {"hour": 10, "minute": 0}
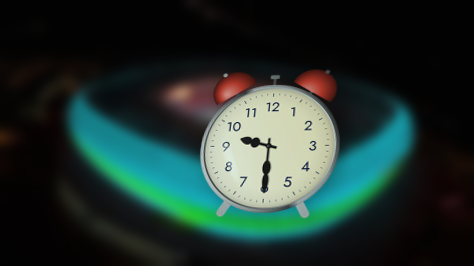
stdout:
{"hour": 9, "minute": 30}
